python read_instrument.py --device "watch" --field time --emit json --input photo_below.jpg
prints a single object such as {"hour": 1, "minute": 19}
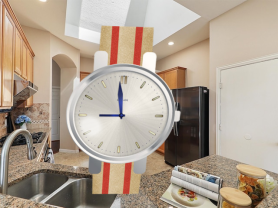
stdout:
{"hour": 8, "minute": 59}
